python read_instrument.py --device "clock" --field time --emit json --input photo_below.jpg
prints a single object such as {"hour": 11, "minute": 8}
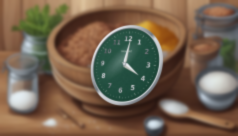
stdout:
{"hour": 4, "minute": 1}
